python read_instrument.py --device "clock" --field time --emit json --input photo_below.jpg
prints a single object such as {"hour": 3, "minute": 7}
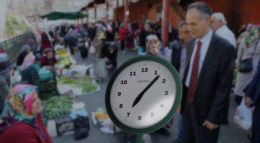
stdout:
{"hour": 7, "minute": 7}
